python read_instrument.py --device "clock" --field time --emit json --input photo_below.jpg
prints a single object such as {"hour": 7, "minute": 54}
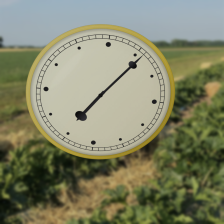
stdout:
{"hour": 7, "minute": 6}
